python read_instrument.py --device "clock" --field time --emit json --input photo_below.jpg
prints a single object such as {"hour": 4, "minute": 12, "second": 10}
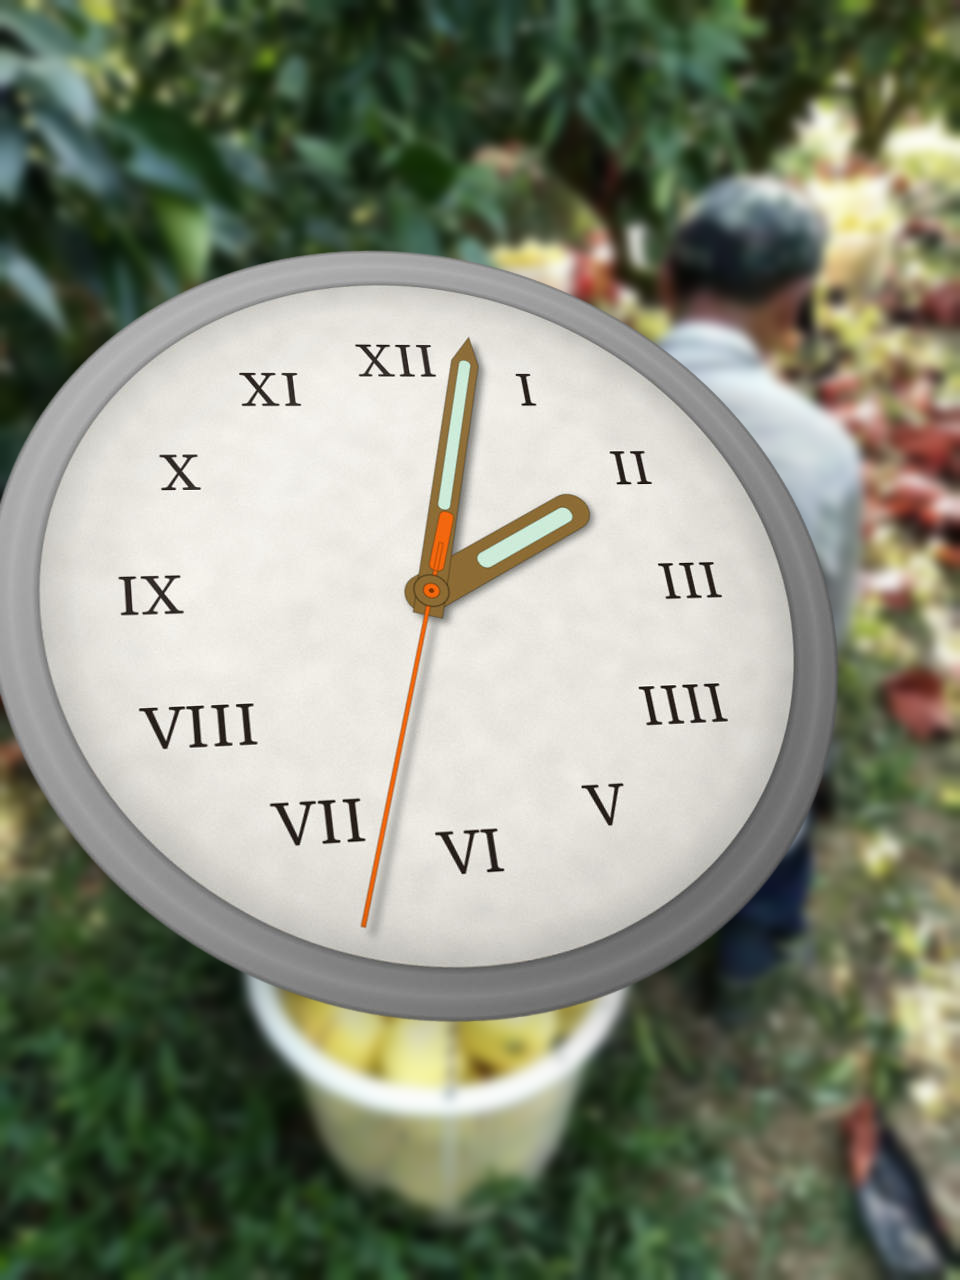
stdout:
{"hour": 2, "minute": 2, "second": 33}
